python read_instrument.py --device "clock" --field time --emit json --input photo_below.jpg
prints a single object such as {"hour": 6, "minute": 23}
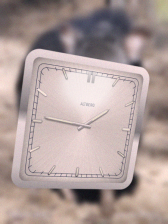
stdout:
{"hour": 1, "minute": 46}
